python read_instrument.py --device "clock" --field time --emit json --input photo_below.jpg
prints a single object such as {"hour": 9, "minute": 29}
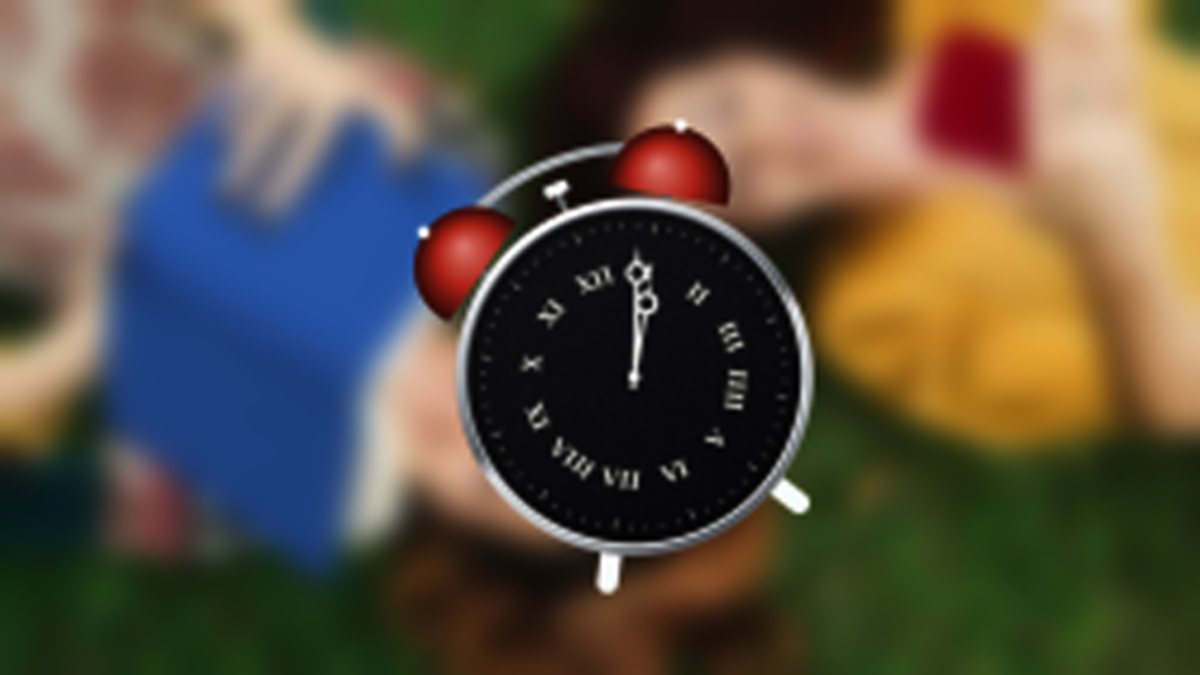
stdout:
{"hour": 1, "minute": 4}
